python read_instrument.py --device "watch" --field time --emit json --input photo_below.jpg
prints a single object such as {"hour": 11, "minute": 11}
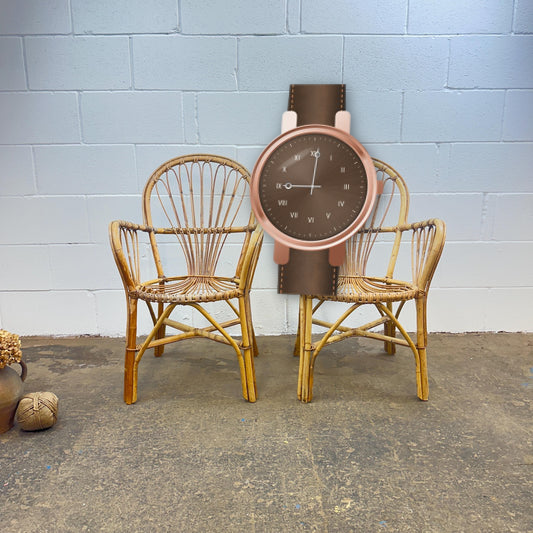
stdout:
{"hour": 9, "minute": 1}
